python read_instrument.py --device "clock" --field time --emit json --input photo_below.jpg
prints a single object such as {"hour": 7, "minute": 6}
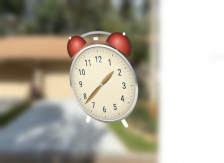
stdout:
{"hour": 1, "minute": 38}
